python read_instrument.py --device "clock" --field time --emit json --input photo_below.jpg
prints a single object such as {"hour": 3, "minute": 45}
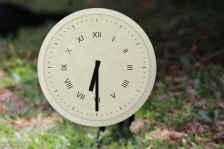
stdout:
{"hour": 6, "minute": 30}
